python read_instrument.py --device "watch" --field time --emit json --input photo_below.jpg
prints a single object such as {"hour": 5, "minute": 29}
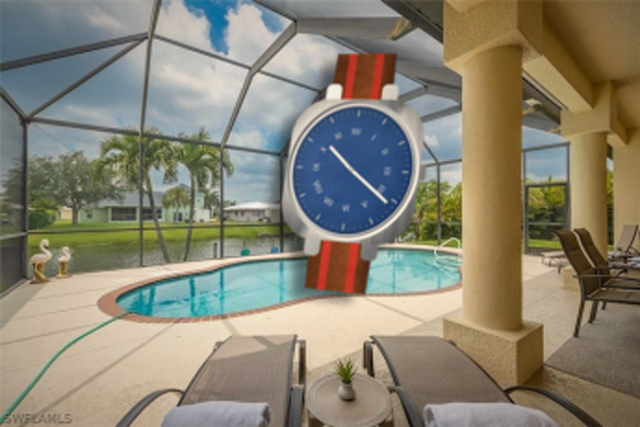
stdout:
{"hour": 10, "minute": 21}
